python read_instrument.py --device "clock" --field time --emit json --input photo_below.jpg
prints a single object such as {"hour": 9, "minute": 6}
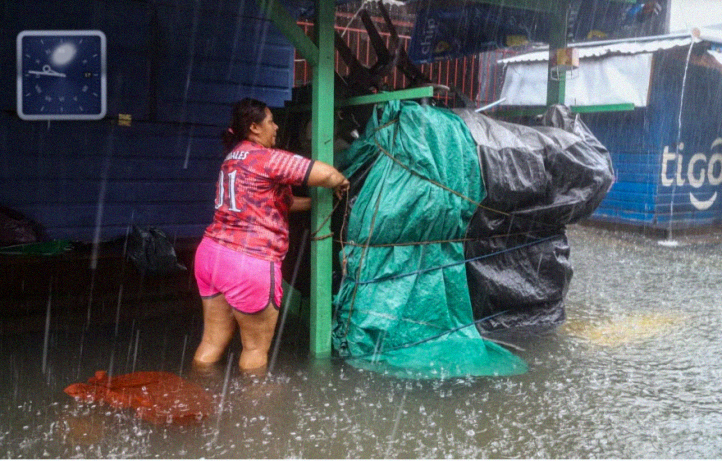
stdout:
{"hour": 9, "minute": 46}
